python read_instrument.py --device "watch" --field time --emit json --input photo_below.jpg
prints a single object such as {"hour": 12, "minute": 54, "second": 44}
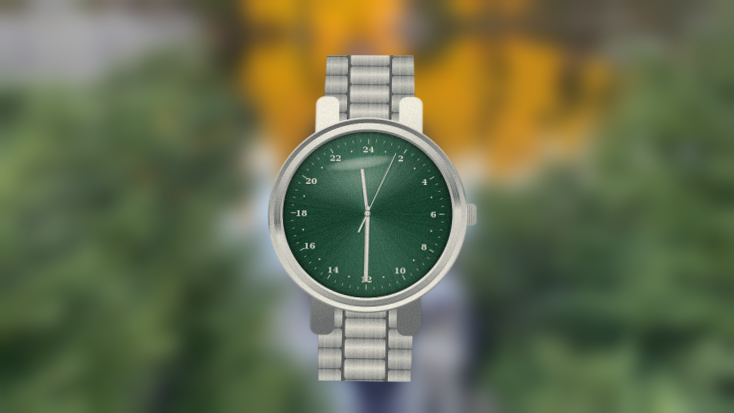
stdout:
{"hour": 23, "minute": 30, "second": 4}
